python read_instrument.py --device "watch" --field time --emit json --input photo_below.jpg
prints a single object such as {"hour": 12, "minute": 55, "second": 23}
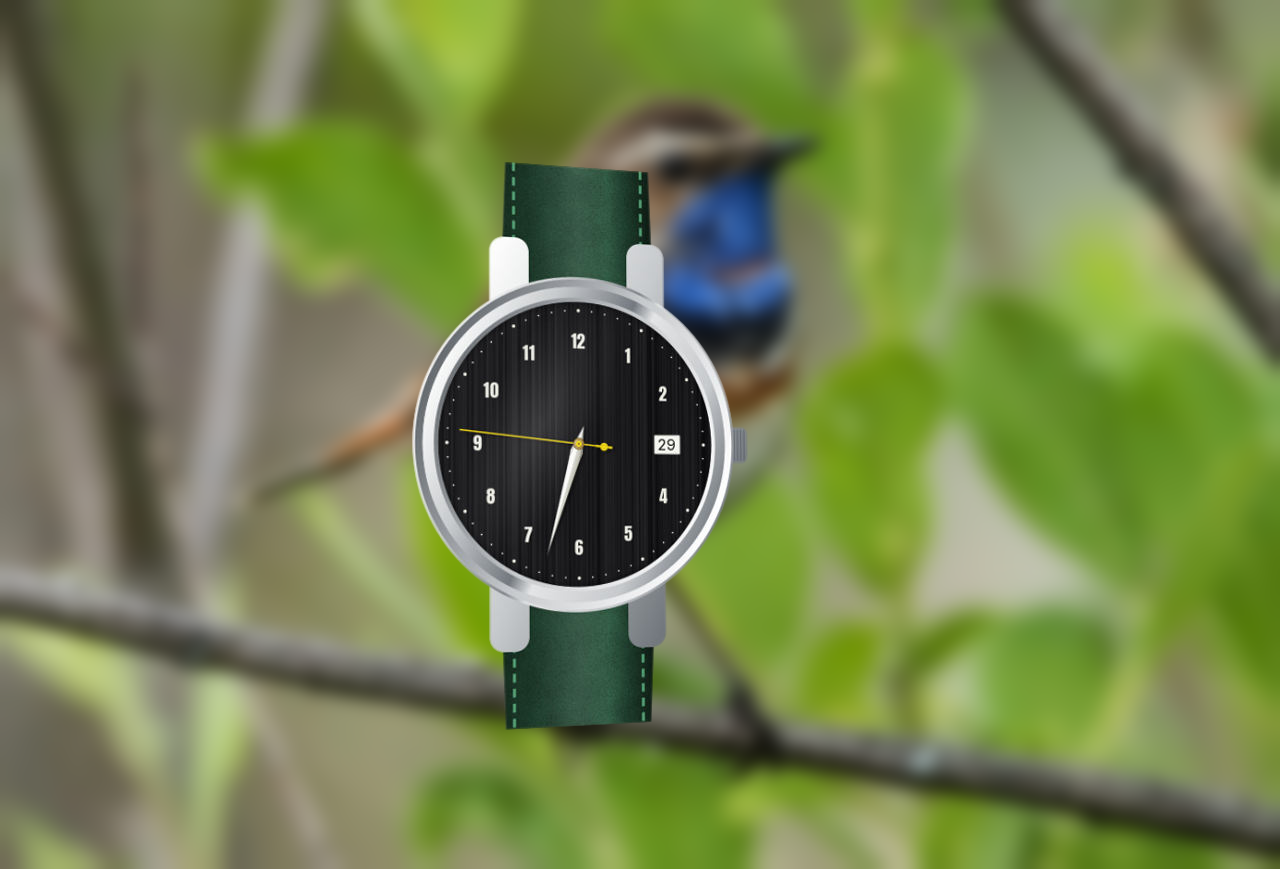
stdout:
{"hour": 6, "minute": 32, "second": 46}
